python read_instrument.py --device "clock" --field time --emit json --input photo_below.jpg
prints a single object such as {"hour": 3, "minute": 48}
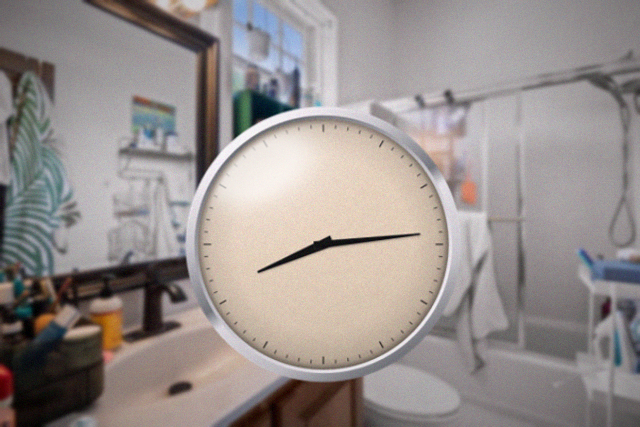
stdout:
{"hour": 8, "minute": 14}
